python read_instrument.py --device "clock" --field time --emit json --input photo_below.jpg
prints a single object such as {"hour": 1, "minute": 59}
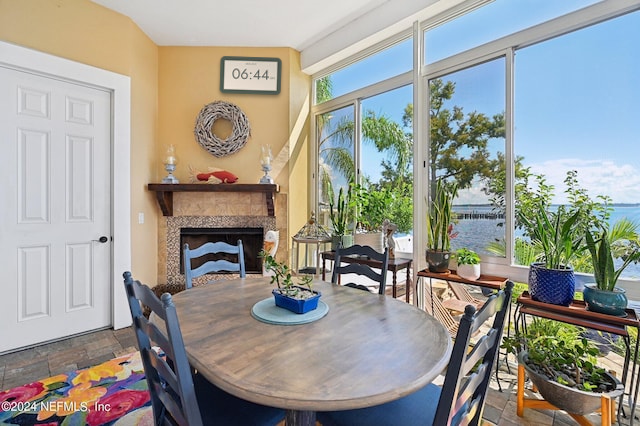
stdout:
{"hour": 6, "minute": 44}
